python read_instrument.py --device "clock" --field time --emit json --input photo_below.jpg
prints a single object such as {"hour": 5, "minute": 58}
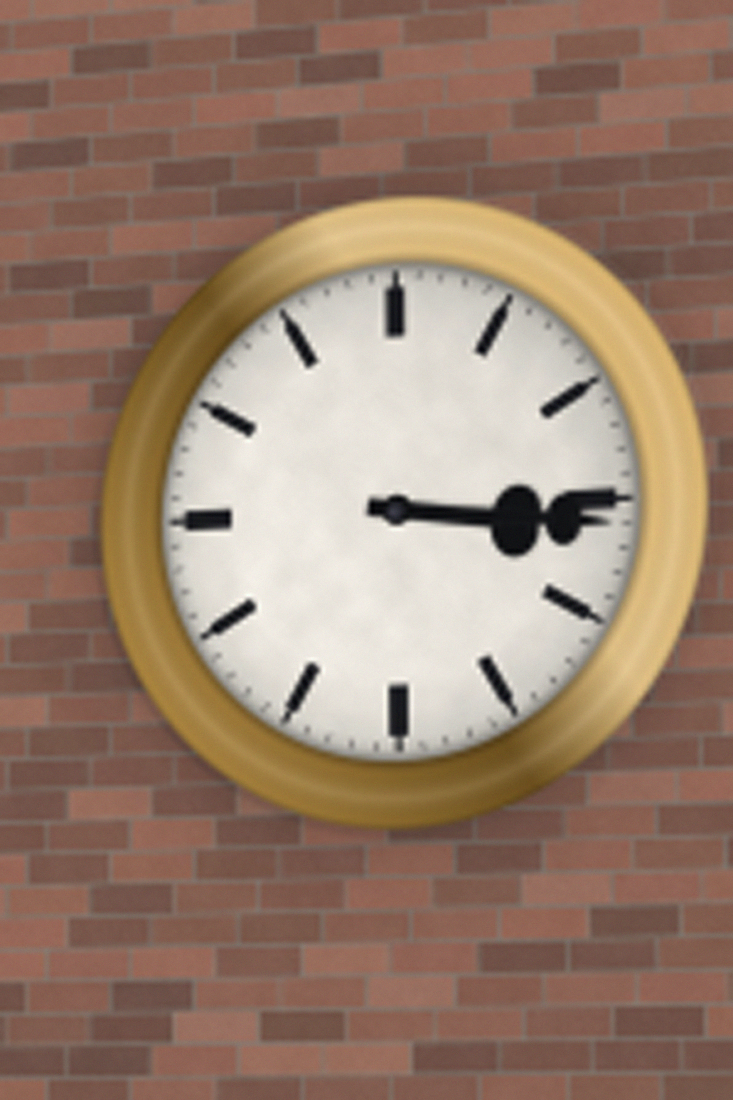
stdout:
{"hour": 3, "minute": 16}
